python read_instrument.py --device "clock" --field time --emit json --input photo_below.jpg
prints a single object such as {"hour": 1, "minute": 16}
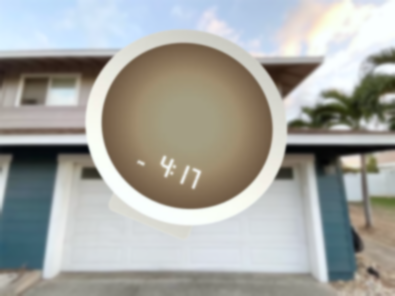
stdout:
{"hour": 4, "minute": 17}
